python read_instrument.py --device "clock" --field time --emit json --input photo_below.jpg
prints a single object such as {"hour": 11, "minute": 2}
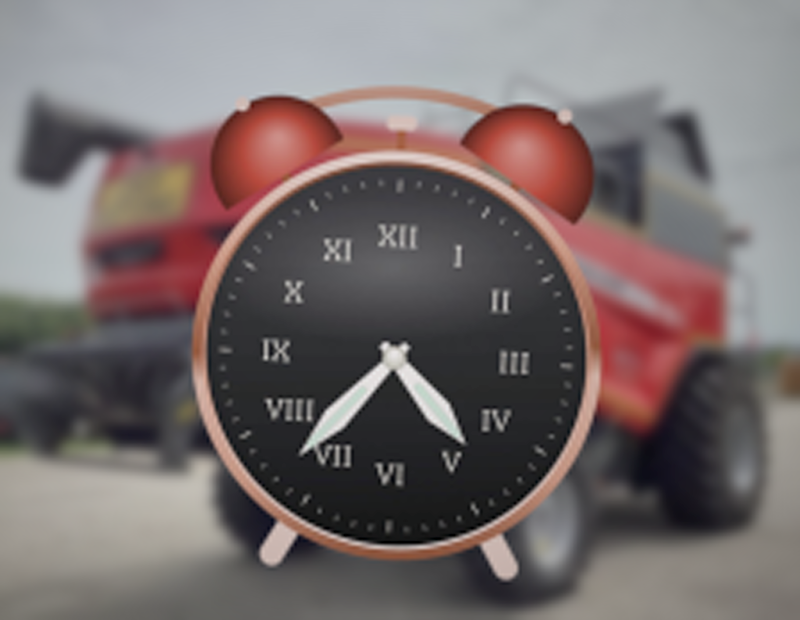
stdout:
{"hour": 4, "minute": 37}
